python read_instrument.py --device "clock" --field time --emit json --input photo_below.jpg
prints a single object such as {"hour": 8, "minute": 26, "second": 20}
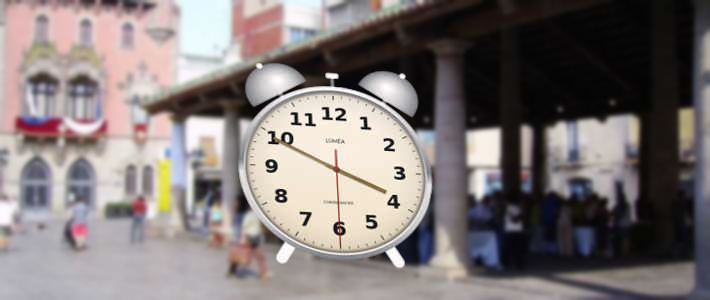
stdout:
{"hour": 3, "minute": 49, "second": 30}
